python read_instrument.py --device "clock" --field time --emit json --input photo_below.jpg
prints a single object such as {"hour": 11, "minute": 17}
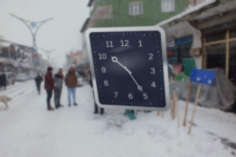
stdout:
{"hour": 10, "minute": 25}
